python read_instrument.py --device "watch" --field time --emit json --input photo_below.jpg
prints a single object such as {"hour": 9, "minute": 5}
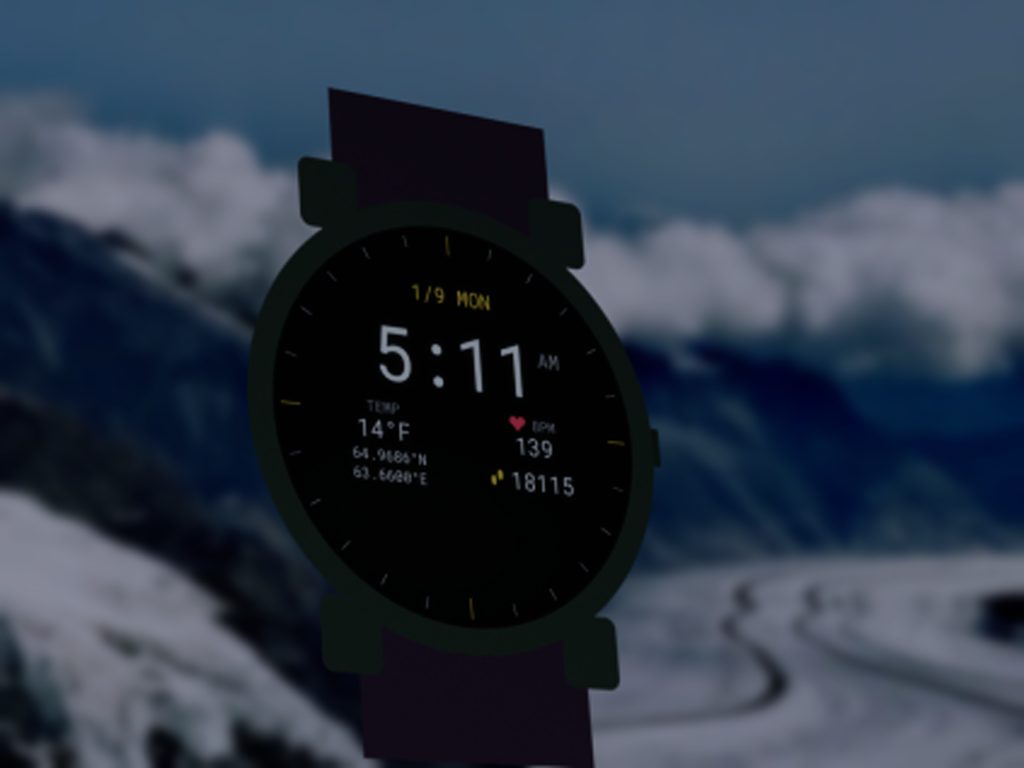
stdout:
{"hour": 5, "minute": 11}
